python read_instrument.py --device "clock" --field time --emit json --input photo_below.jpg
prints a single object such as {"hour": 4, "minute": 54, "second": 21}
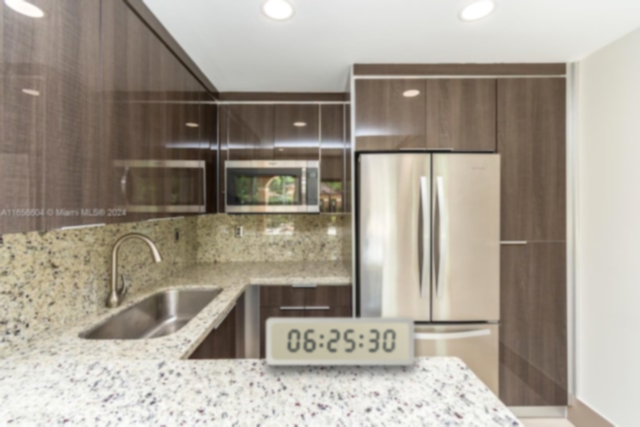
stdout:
{"hour": 6, "minute": 25, "second": 30}
